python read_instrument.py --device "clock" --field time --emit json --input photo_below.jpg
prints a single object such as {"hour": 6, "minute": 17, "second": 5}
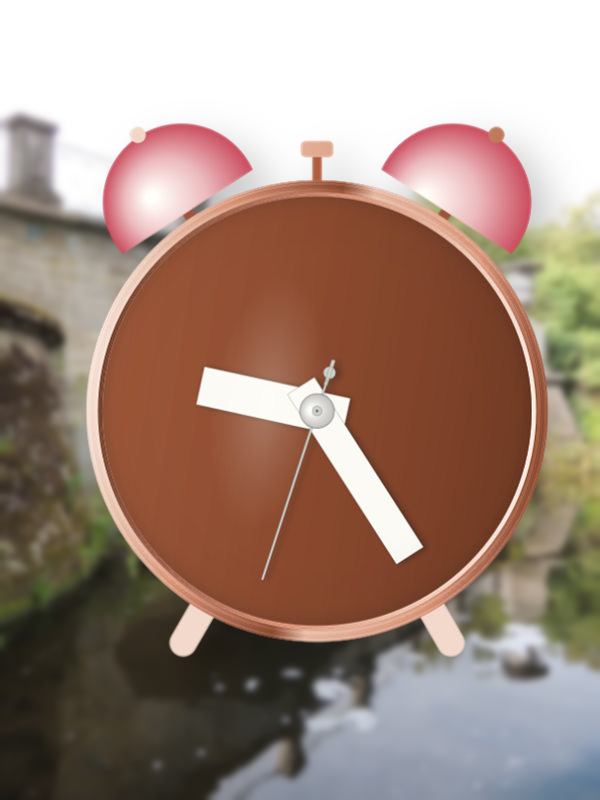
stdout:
{"hour": 9, "minute": 24, "second": 33}
